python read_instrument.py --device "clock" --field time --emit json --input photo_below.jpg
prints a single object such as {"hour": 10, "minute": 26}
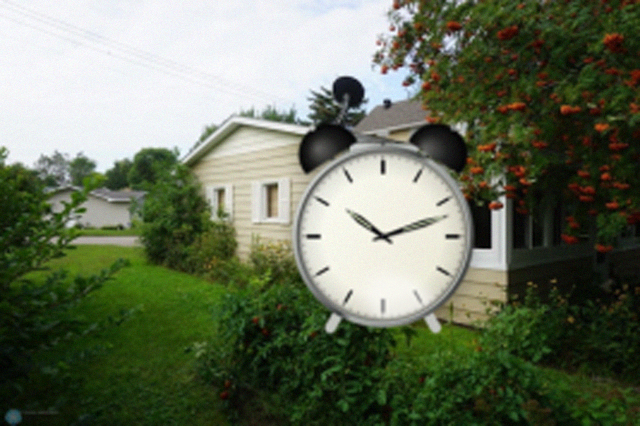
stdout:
{"hour": 10, "minute": 12}
